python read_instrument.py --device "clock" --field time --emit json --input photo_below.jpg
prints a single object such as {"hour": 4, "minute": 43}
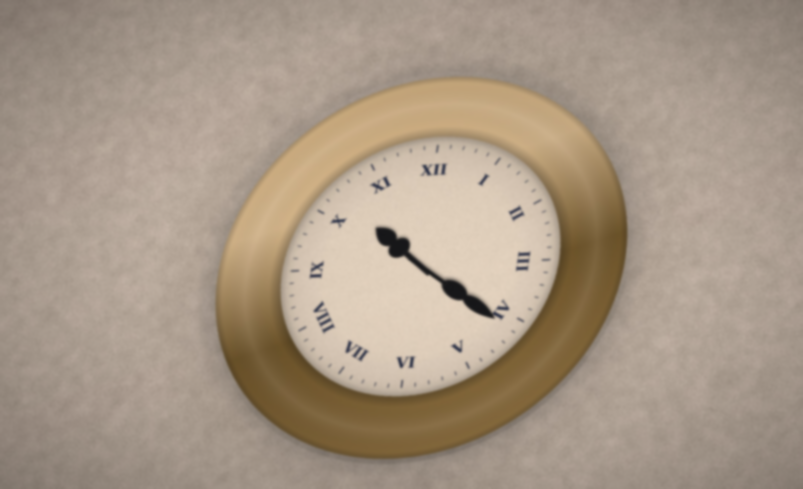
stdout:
{"hour": 10, "minute": 21}
